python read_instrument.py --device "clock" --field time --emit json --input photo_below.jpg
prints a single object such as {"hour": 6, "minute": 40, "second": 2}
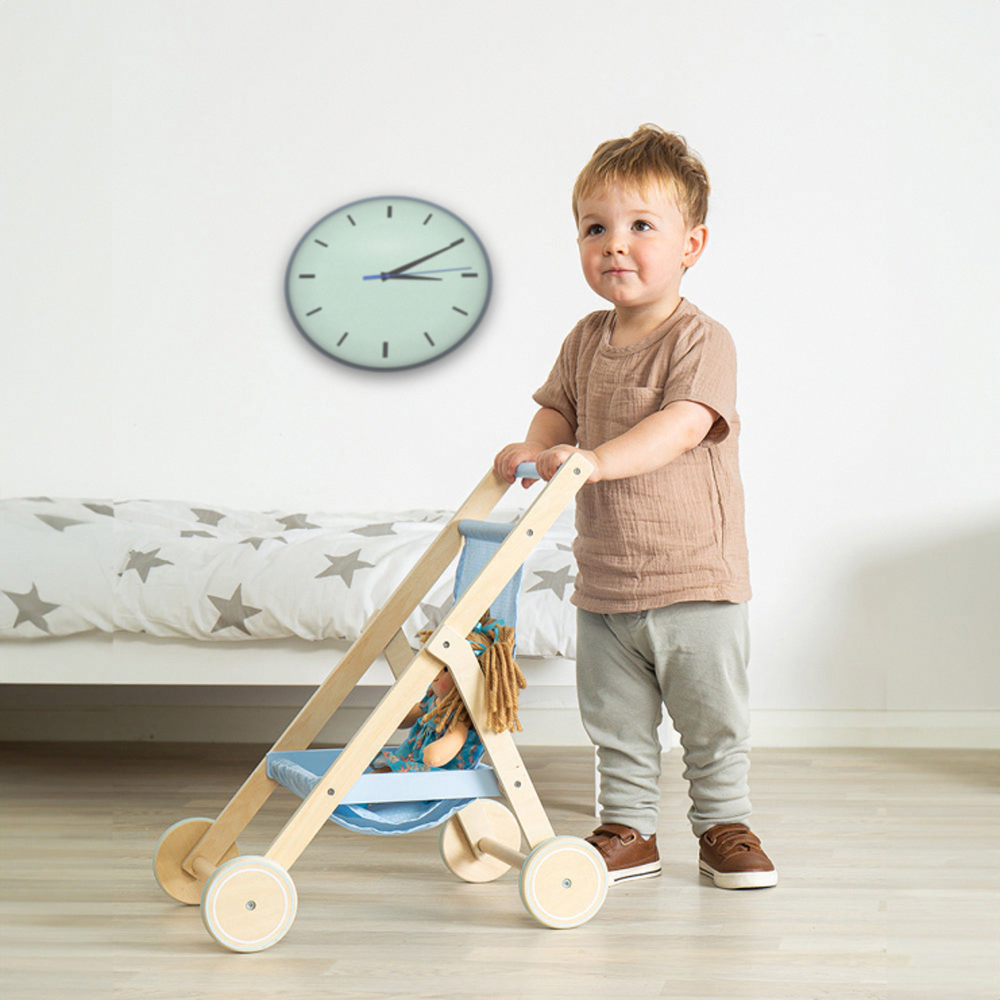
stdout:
{"hour": 3, "minute": 10, "second": 14}
